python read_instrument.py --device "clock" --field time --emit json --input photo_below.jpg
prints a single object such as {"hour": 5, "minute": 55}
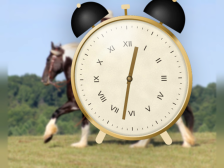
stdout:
{"hour": 12, "minute": 32}
